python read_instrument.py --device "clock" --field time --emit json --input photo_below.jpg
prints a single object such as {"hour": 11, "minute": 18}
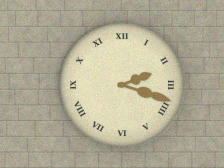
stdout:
{"hour": 2, "minute": 18}
